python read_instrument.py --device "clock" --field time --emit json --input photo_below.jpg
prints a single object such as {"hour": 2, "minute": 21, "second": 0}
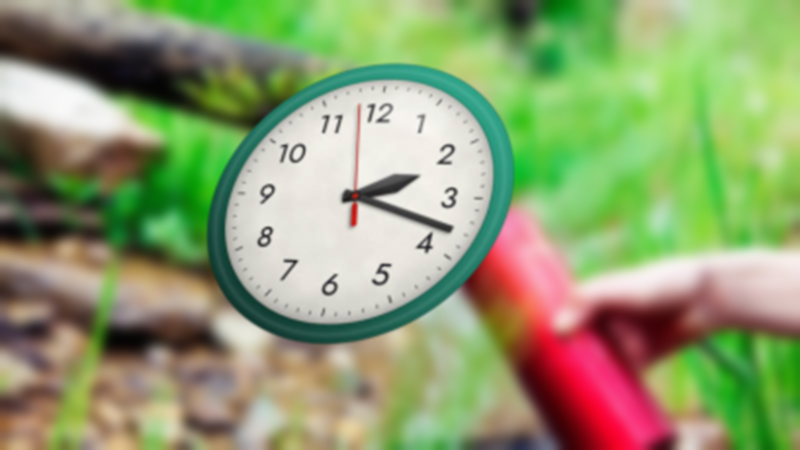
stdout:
{"hour": 2, "minute": 17, "second": 58}
